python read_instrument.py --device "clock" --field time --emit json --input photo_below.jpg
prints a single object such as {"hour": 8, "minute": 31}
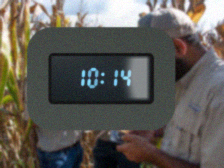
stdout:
{"hour": 10, "minute": 14}
